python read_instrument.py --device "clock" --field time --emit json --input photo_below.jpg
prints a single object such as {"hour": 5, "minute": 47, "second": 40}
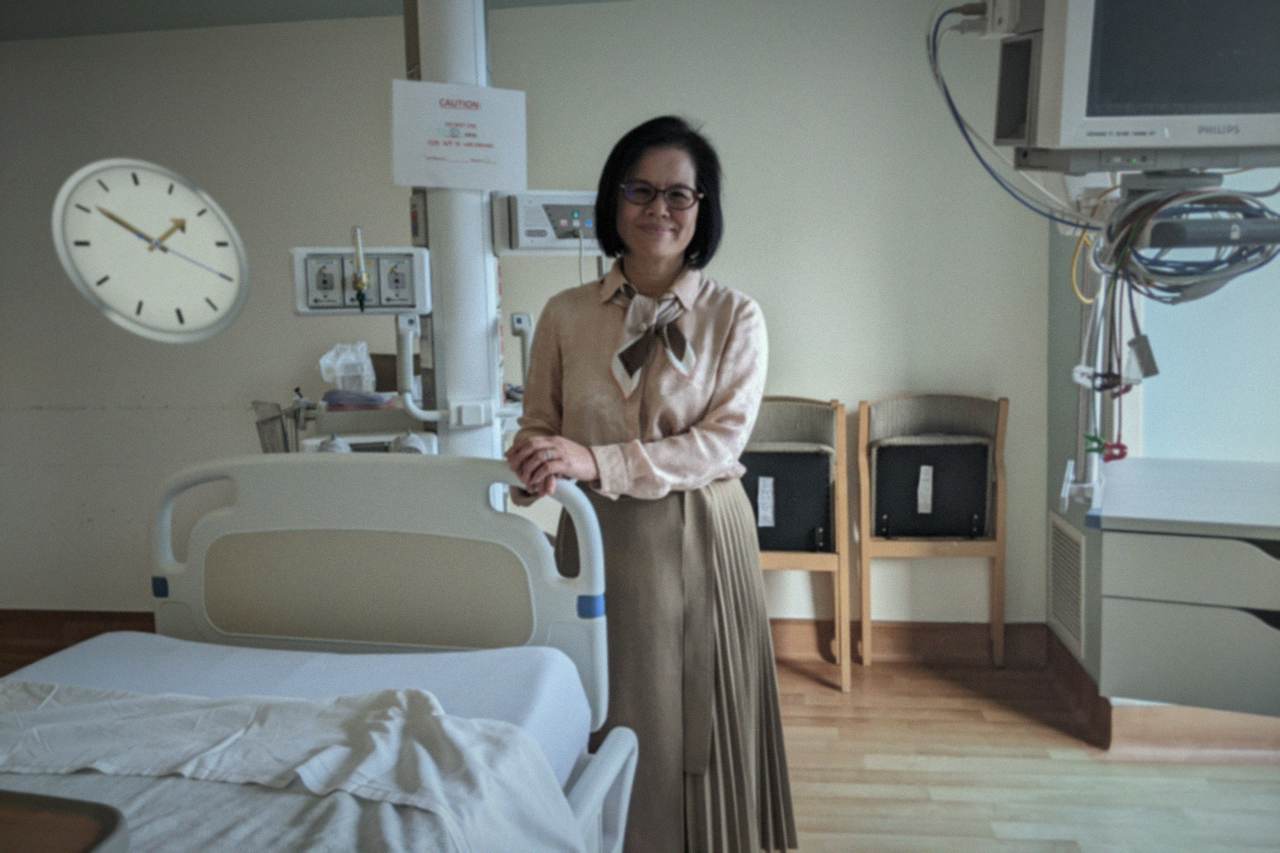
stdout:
{"hour": 1, "minute": 51, "second": 20}
